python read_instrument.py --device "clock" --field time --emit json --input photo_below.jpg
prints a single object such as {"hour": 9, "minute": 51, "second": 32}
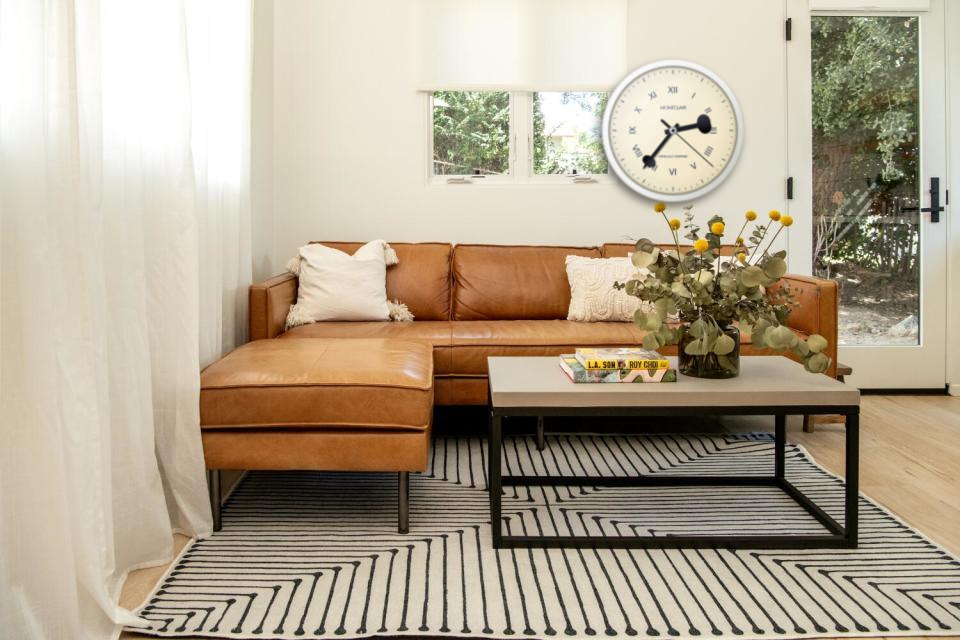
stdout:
{"hour": 2, "minute": 36, "second": 22}
